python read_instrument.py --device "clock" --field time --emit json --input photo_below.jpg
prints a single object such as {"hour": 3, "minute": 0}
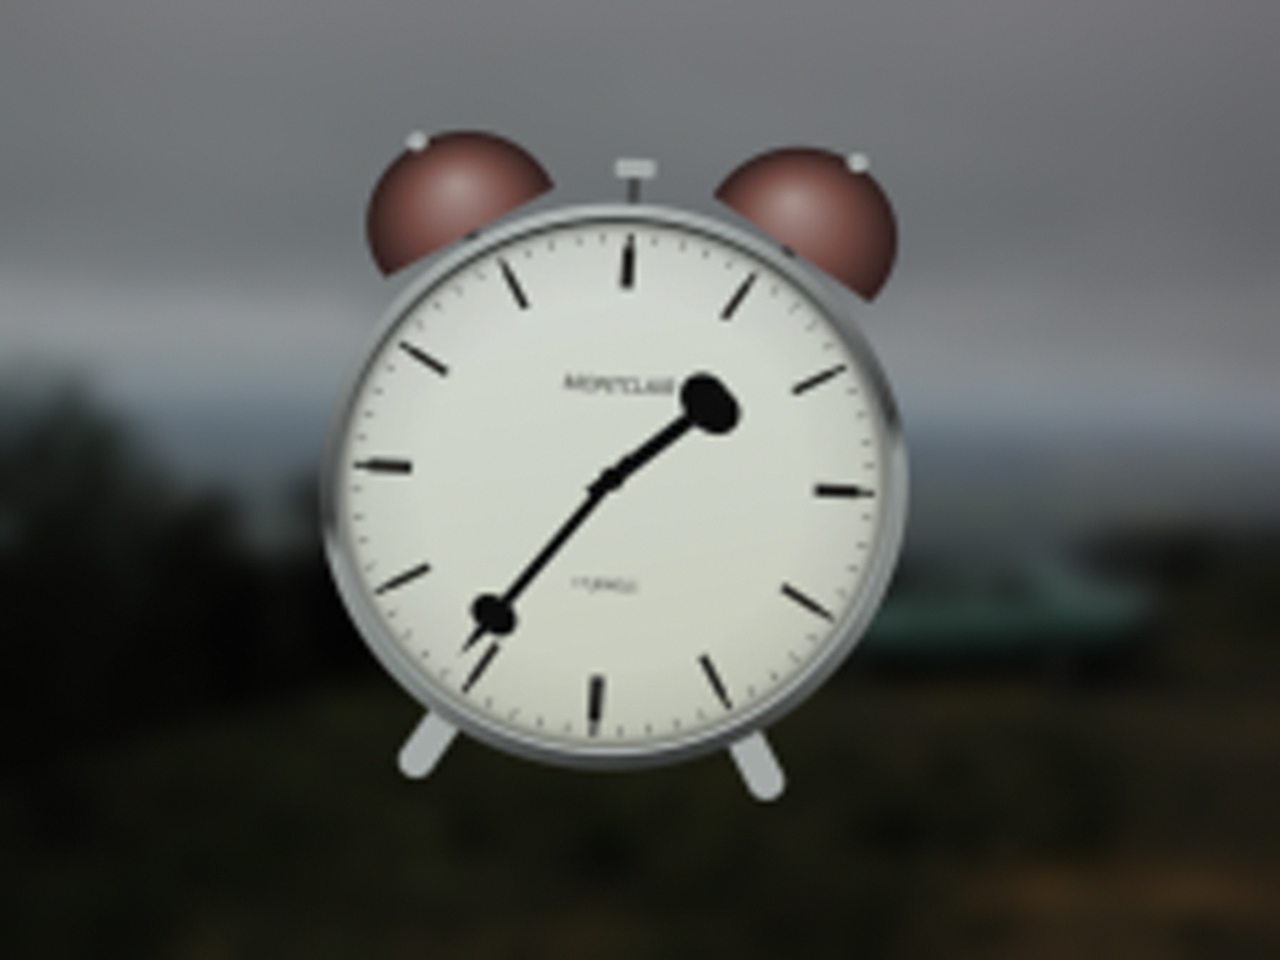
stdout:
{"hour": 1, "minute": 36}
